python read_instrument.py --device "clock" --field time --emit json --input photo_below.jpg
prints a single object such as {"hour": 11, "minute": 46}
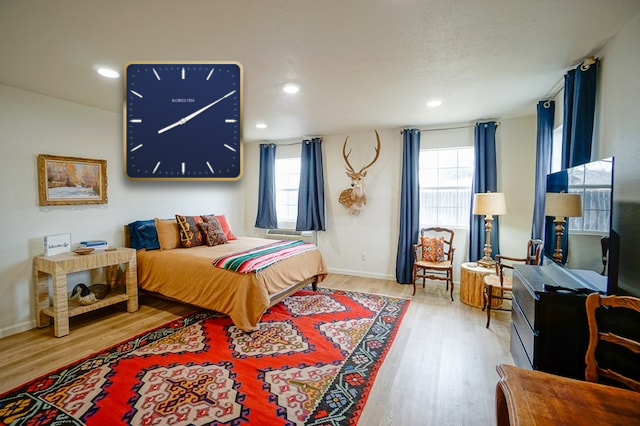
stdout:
{"hour": 8, "minute": 10}
